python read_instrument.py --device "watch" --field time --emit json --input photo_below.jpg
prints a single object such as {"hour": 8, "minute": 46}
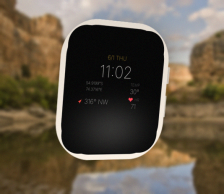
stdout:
{"hour": 11, "minute": 2}
